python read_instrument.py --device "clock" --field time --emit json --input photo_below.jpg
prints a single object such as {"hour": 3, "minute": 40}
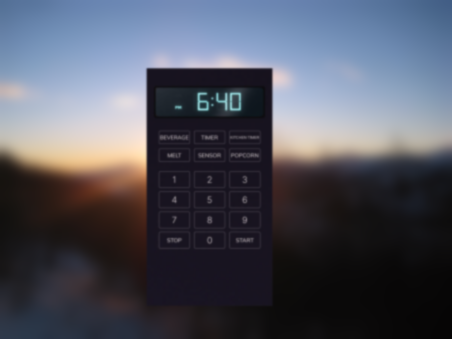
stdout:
{"hour": 6, "minute": 40}
